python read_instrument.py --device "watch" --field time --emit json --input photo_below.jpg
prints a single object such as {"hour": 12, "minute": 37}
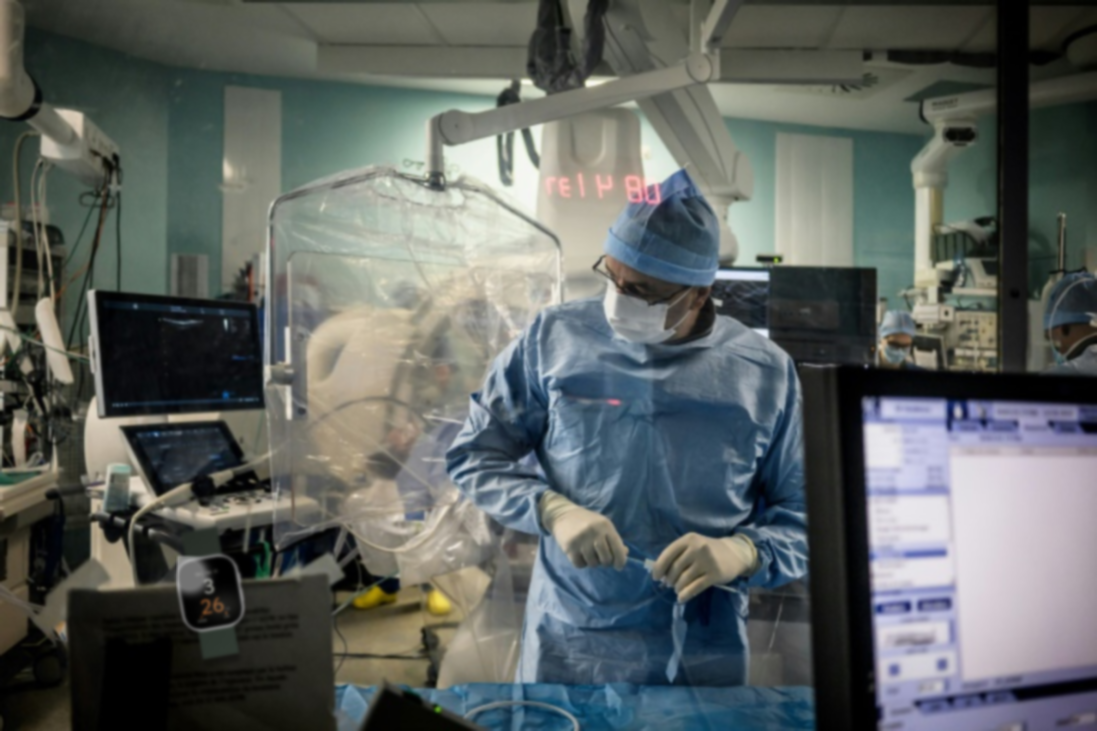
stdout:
{"hour": 3, "minute": 26}
